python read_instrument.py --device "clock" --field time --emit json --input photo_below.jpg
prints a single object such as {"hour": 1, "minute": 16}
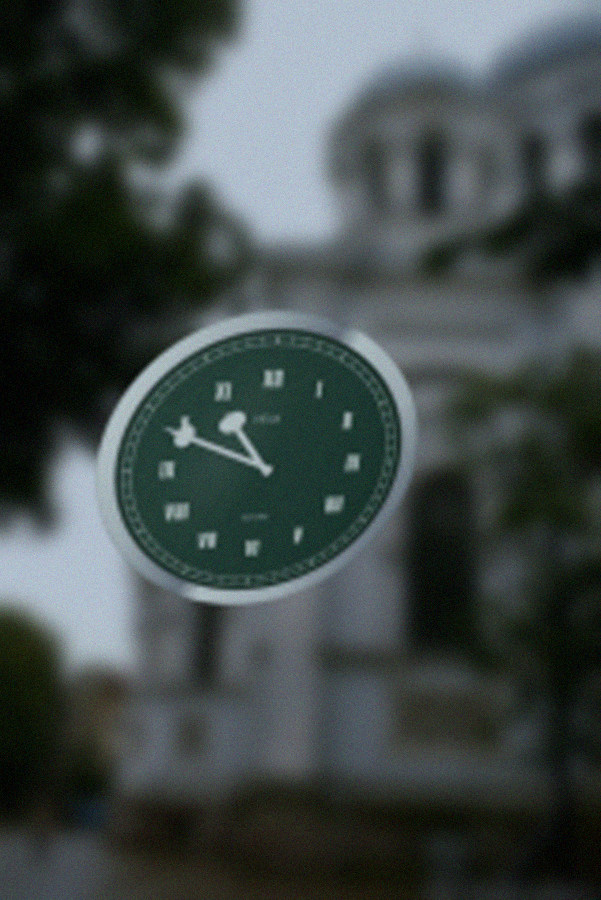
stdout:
{"hour": 10, "minute": 49}
